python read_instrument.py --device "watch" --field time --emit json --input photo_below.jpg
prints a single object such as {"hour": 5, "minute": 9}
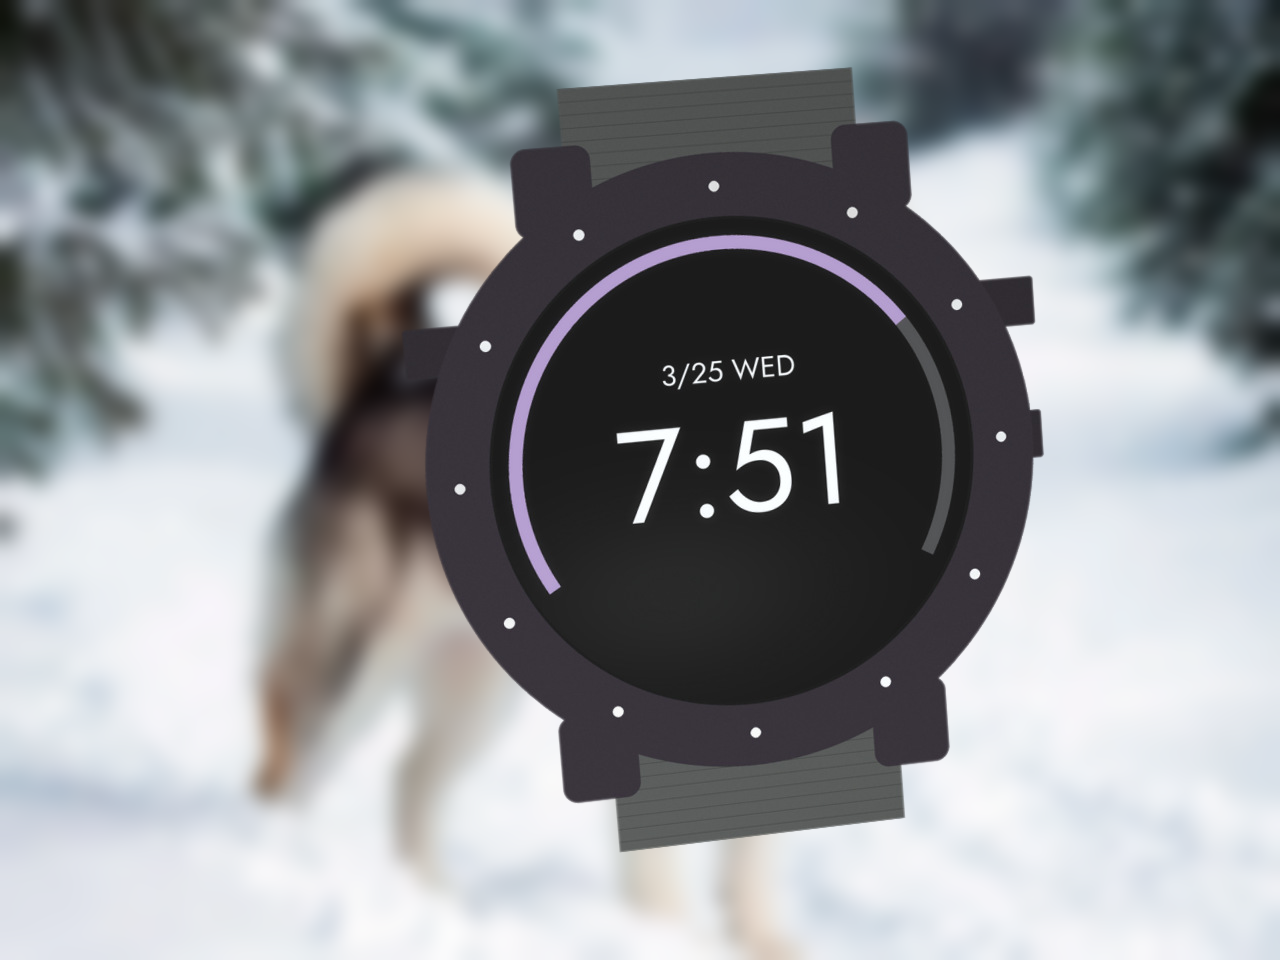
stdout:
{"hour": 7, "minute": 51}
